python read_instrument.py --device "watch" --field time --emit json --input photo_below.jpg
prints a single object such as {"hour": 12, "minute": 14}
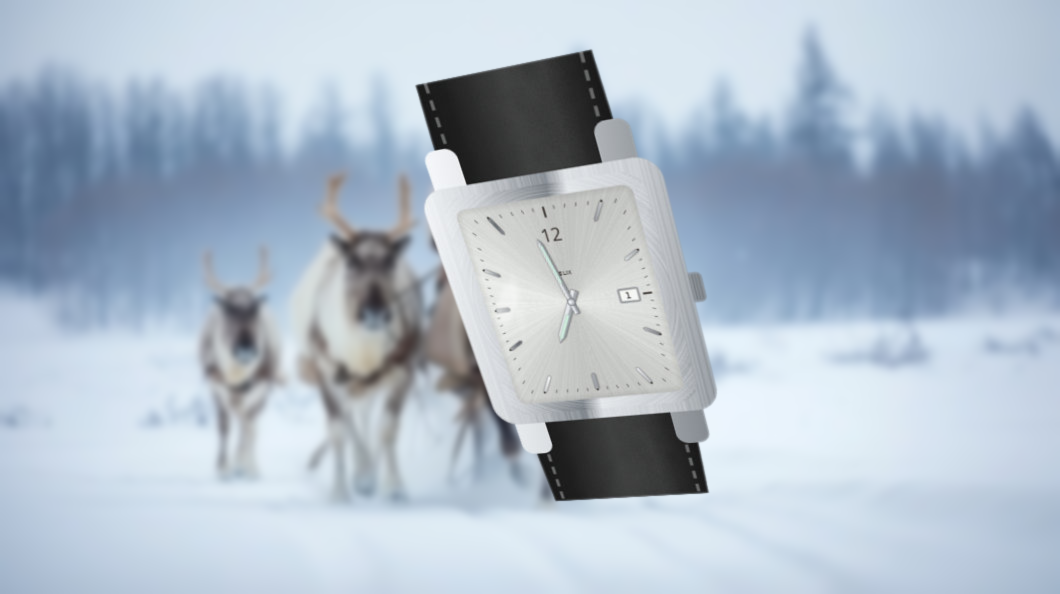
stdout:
{"hour": 6, "minute": 58}
